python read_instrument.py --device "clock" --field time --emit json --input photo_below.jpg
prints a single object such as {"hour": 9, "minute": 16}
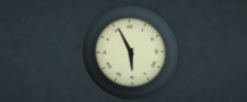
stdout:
{"hour": 5, "minute": 56}
